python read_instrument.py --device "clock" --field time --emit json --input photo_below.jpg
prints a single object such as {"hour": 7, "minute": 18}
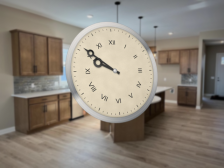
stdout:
{"hour": 9, "minute": 51}
